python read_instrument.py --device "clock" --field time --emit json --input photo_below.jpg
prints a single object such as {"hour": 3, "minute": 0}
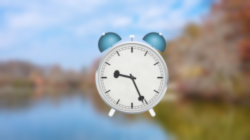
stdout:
{"hour": 9, "minute": 26}
